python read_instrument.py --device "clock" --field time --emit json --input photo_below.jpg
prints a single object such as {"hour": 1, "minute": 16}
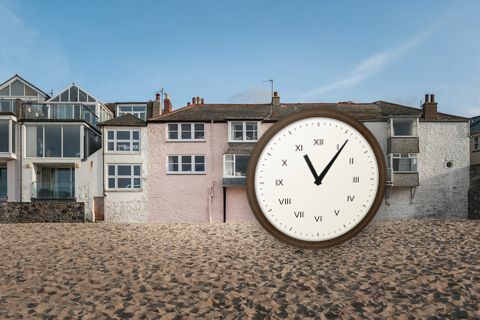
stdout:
{"hour": 11, "minute": 6}
